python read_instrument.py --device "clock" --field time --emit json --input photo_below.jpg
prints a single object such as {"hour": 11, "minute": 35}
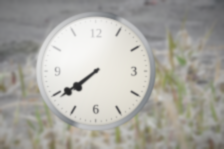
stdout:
{"hour": 7, "minute": 39}
